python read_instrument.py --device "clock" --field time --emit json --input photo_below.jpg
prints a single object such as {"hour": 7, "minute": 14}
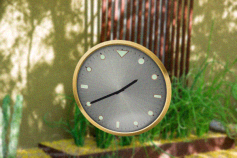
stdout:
{"hour": 1, "minute": 40}
